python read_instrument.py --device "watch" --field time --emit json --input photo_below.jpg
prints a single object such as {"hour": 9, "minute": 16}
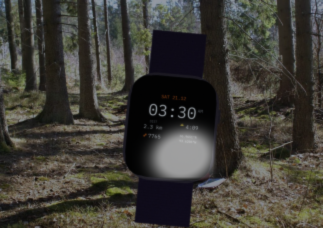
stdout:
{"hour": 3, "minute": 30}
